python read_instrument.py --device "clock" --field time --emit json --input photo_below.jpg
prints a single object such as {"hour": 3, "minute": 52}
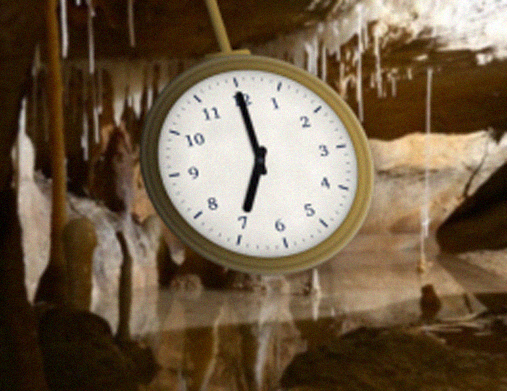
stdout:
{"hour": 7, "minute": 0}
